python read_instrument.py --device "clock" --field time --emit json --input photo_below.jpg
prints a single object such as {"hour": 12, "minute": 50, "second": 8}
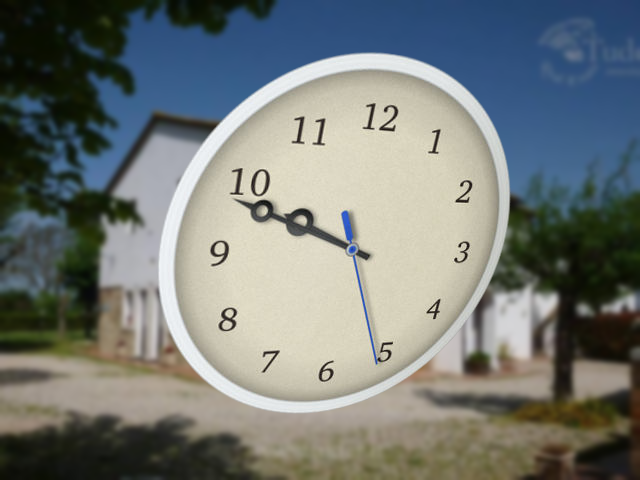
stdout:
{"hour": 9, "minute": 48, "second": 26}
